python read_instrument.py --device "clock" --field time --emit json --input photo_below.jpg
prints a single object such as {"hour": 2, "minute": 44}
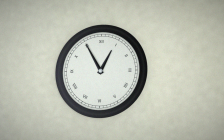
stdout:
{"hour": 12, "minute": 55}
